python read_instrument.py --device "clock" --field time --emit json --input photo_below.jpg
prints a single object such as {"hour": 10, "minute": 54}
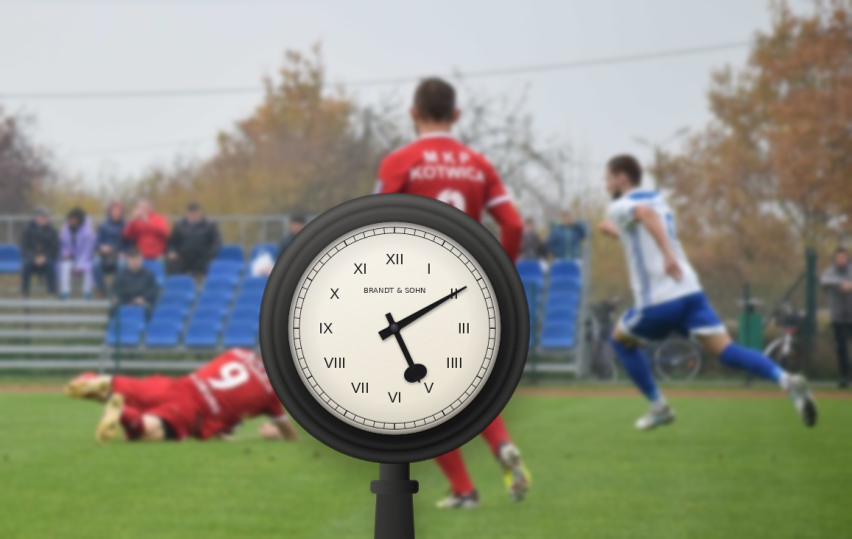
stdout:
{"hour": 5, "minute": 10}
